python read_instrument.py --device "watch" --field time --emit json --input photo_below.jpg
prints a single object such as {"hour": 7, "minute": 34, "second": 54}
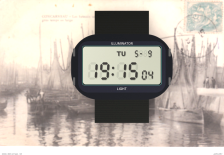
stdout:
{"hour": 19, "minute": 15, "second": 4}
